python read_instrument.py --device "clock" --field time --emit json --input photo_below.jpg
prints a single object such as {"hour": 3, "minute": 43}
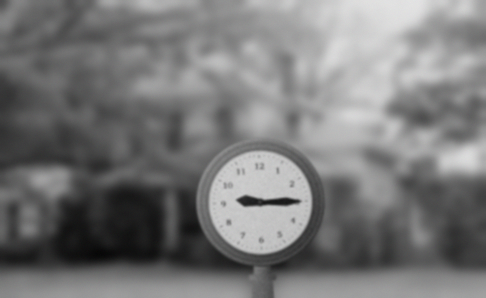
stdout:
{"hour": 9, "minute": 15}
